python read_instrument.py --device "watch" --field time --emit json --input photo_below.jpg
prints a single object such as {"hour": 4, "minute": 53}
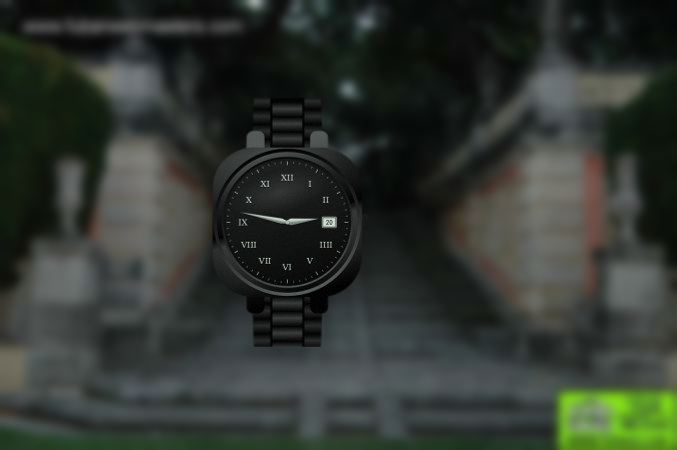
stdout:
{"hour": 2, "minute": 47}
